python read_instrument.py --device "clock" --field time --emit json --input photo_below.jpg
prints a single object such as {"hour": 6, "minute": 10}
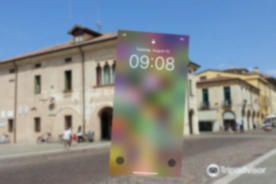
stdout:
{"hour": 9, "minute": 8}
